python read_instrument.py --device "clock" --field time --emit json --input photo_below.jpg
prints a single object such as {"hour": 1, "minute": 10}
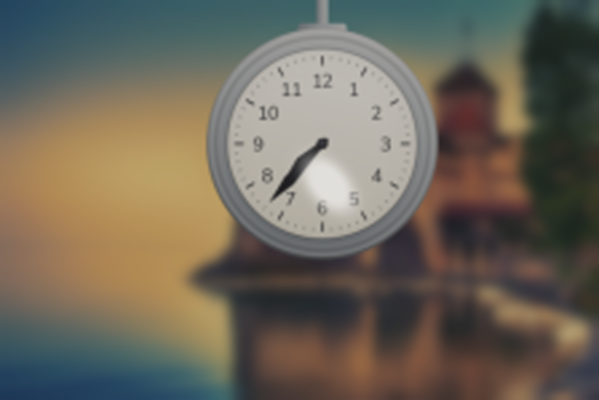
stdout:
{"hour": 7, "minute": 37}
